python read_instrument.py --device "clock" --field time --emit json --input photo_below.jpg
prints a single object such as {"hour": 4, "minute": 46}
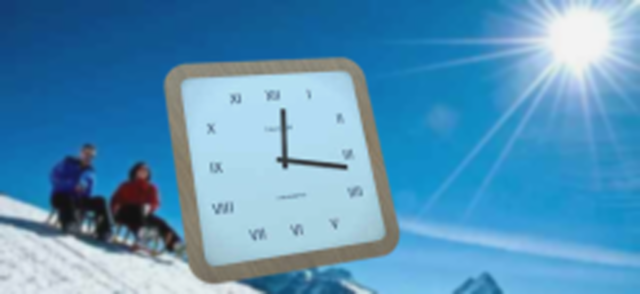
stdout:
{"hour": 12, "minute": 17}
